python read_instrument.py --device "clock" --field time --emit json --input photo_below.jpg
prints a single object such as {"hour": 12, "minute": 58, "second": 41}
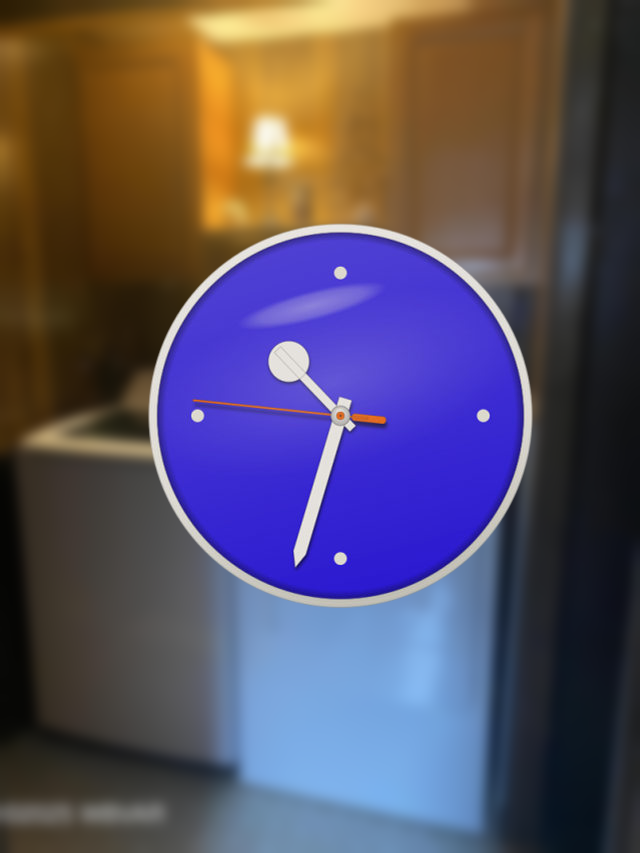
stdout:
{"hour": 10, "minute": 32, "second": 46}
